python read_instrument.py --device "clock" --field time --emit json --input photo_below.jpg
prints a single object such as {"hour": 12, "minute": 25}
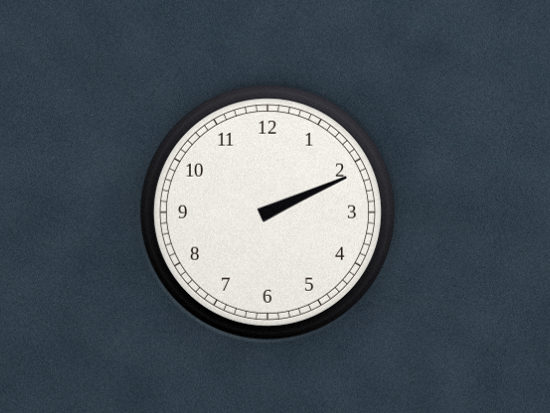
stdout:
{"hour": 2, "minute": 11}
